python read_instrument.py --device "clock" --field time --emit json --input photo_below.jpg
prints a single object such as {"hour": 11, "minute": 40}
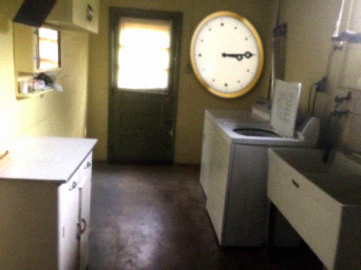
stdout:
{"hour": 3, "minute": 15}
